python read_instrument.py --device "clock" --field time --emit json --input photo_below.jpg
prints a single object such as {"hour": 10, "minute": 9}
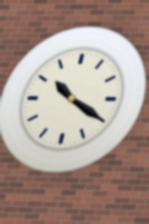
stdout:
{"hour": 10, "minute": 20}
